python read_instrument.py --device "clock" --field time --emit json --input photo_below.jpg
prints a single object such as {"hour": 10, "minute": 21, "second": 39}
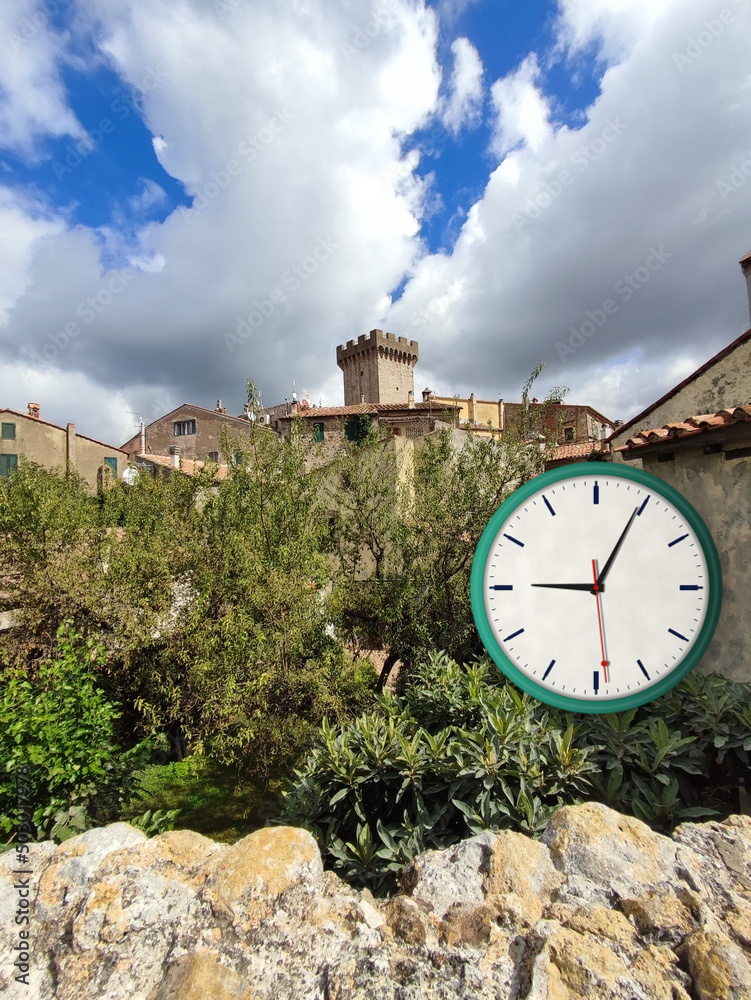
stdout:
{"hour": 9, "minute": 4, "second": 29}
